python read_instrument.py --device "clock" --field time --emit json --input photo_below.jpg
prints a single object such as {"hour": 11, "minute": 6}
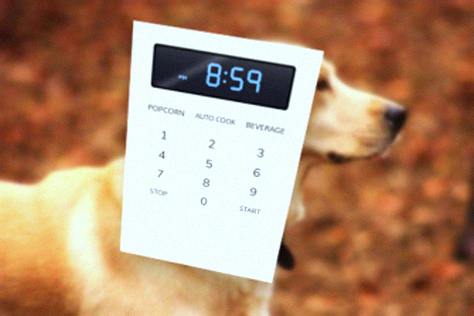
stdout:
{"hour": 8, "minute": 59}
